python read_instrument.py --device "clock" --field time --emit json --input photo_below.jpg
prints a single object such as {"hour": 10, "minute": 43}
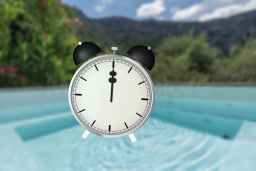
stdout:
{"hour": 12, "minute": 0}
